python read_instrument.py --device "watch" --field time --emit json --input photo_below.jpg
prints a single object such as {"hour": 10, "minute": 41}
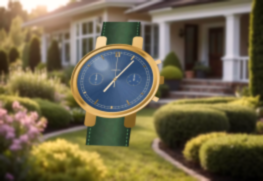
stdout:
{"hour": 7, "minute": 6}
